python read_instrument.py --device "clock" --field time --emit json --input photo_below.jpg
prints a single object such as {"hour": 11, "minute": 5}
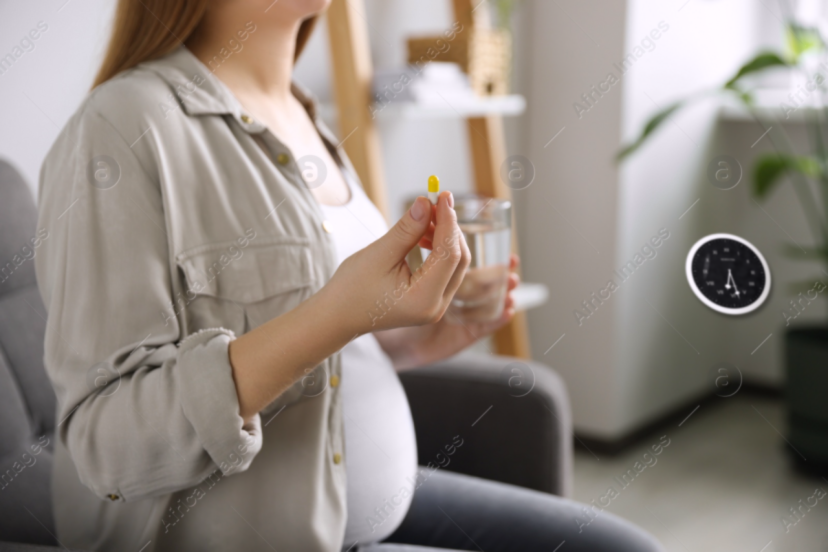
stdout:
{"hour": 6, "minute": 28}
